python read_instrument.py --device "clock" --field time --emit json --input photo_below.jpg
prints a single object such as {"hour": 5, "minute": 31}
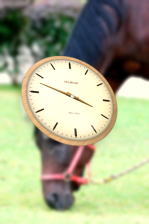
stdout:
{"hour": 3, "minute": 48}
